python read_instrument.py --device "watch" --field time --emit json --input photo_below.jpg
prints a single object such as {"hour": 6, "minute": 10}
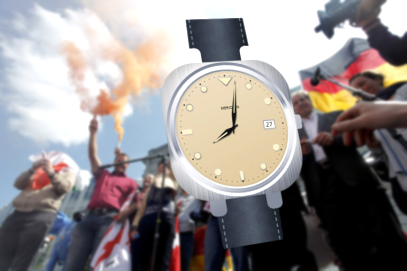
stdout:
{"hour": 8, "minute": 2}
